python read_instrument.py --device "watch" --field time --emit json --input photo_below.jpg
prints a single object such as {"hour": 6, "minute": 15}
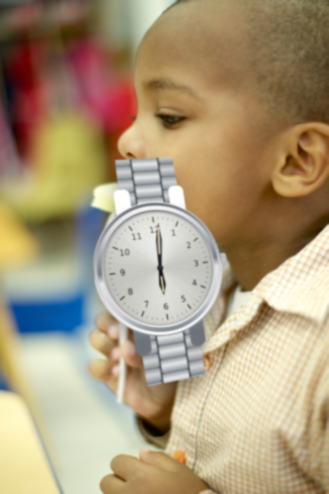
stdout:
{"hour": 6, "minute": 1}
